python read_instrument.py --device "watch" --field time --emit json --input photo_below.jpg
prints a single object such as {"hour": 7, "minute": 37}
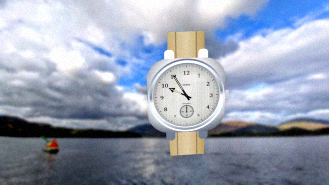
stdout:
{"hour": 9, "minute": 55}
